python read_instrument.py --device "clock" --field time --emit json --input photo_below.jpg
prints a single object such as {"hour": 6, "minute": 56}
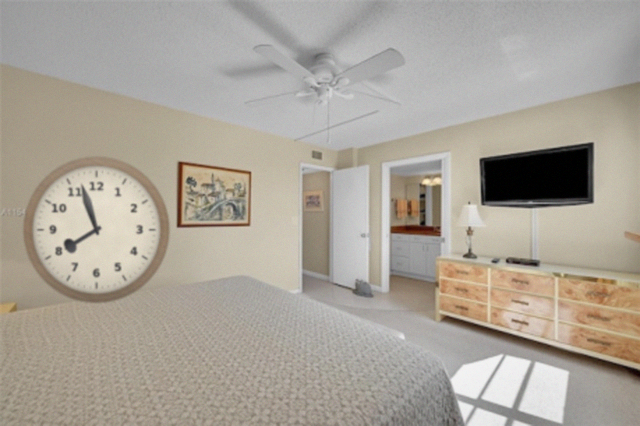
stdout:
{"hour": 7, "minute": 57}
